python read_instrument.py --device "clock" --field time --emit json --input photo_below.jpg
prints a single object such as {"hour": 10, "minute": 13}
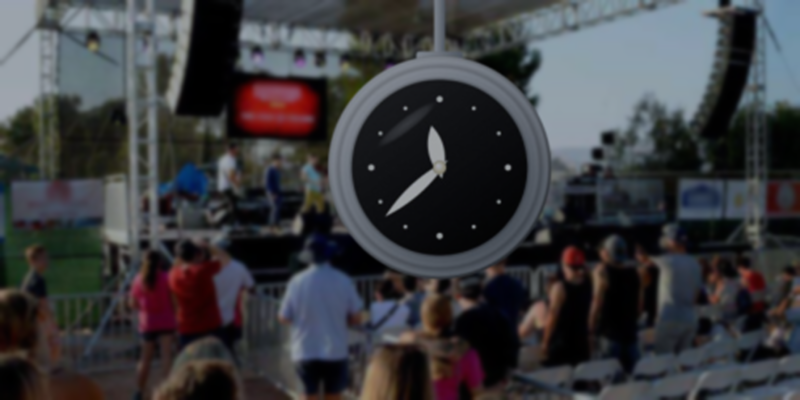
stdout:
{"hour": 11, "minute": 38}
